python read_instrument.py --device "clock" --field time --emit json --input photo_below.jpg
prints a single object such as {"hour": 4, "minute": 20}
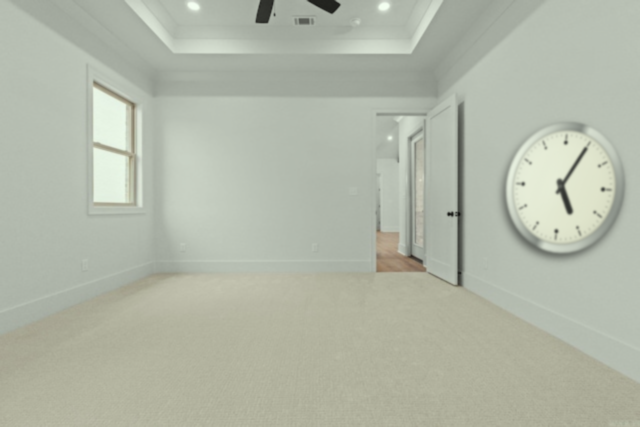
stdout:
{"hour": 5, "minute": 5}
